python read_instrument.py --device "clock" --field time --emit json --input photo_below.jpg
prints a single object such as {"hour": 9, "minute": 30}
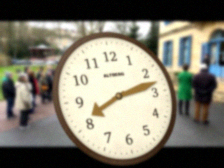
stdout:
{"hour": 8, "minute": 13}
